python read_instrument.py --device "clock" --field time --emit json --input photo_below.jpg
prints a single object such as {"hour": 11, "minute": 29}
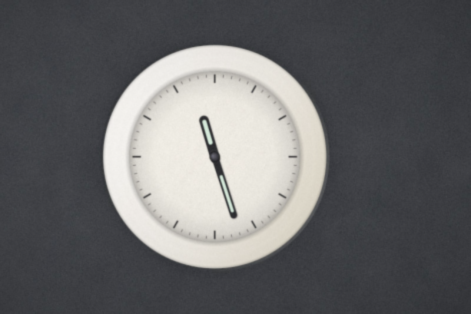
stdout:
{"hour": 11, "minute": 27}
